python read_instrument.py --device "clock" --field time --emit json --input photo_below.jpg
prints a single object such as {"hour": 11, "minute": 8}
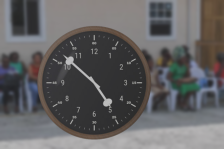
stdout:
{"hour": 4, "minute": 52}
